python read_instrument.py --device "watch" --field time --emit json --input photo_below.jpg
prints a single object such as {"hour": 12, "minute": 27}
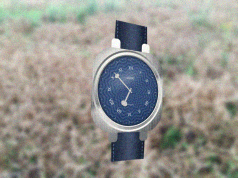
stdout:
{"hour": 6, "minute": 52}
